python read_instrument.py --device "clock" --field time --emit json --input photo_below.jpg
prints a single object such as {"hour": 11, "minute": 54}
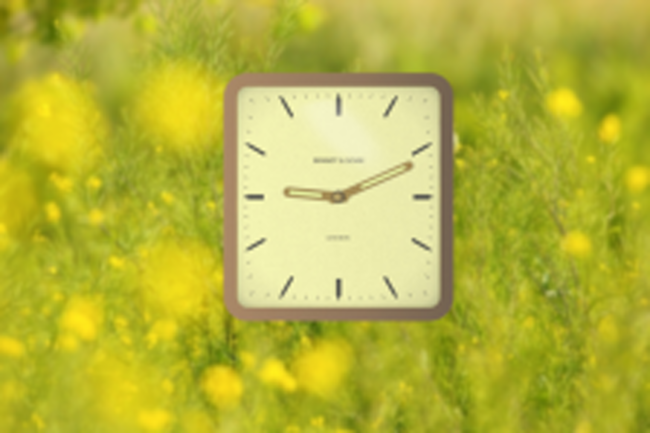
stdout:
{"hour": 9, "minute": 11}
